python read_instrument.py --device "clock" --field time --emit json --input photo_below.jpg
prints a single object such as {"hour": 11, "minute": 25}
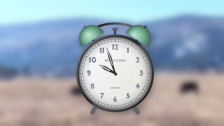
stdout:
{"hour": 9, "minute": 57}
